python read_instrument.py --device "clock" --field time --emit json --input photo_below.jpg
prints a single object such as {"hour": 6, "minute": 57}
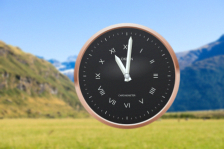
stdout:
{"hour": 11, "minute": 1}
